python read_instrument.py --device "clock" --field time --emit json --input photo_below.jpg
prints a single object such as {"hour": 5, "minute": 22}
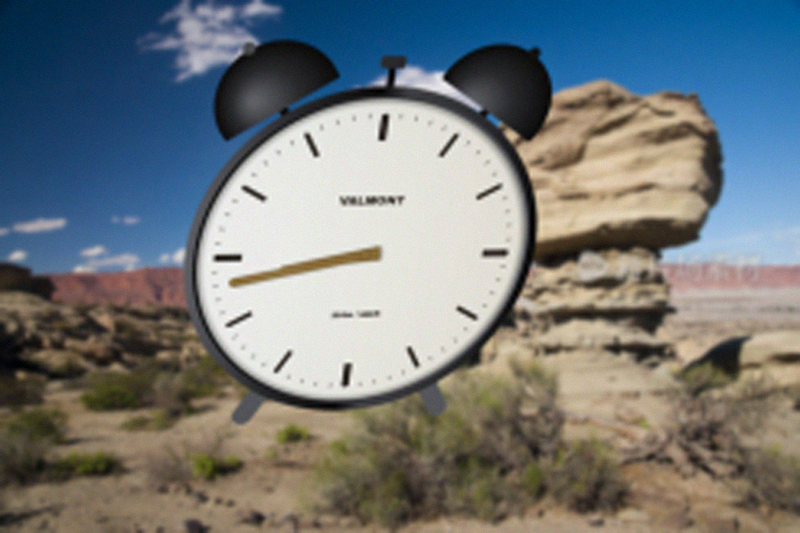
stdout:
{"hour": 8, "minute": 43}
